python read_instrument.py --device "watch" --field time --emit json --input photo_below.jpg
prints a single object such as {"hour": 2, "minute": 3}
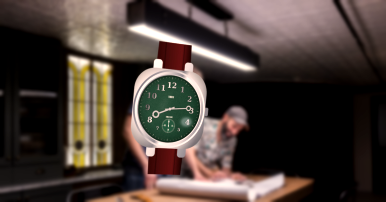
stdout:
{"hour": 8, "minute": 14}
